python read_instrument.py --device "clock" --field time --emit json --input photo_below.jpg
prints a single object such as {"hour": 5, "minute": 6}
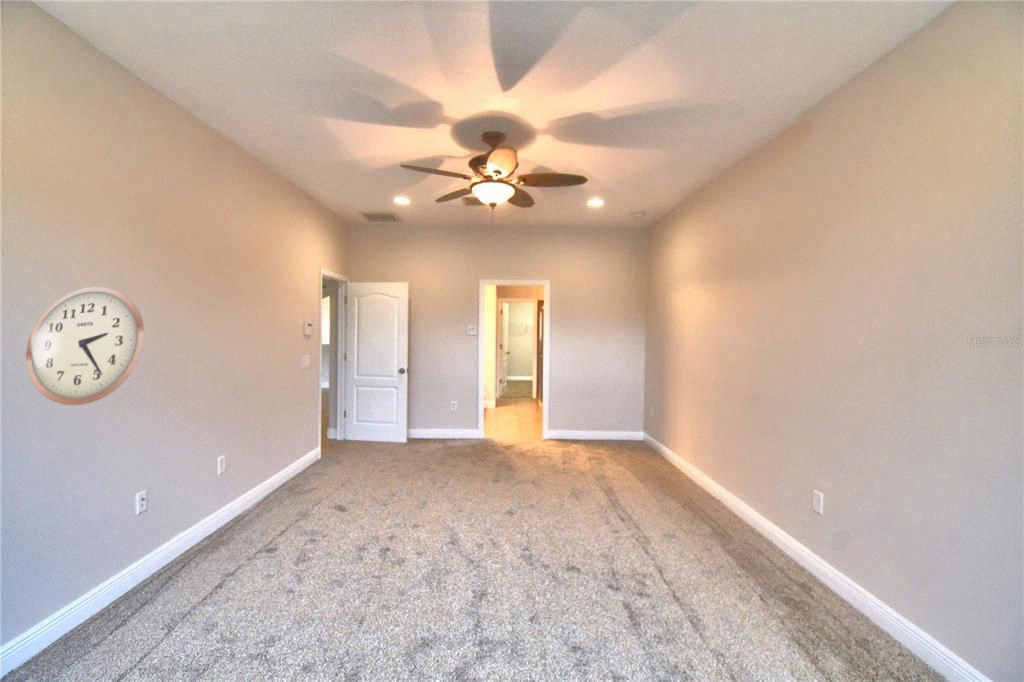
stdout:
{"hour": 2, "minute": 24}
